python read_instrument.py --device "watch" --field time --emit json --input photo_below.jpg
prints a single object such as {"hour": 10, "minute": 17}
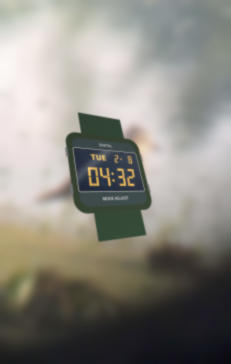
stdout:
{"hour": 4, "minute": 32}
